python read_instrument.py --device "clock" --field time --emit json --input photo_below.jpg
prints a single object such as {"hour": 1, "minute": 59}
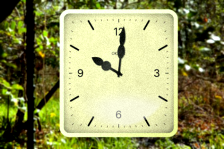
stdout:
{"hour": 10, "minute": 1}
